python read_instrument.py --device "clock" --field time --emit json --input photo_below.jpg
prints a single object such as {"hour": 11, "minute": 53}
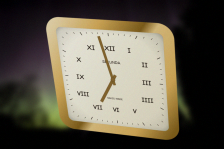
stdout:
{"hour": 6, "minute": 58}
